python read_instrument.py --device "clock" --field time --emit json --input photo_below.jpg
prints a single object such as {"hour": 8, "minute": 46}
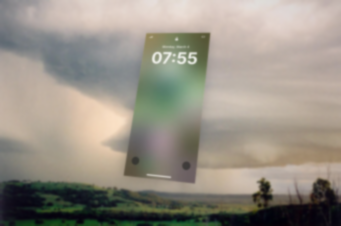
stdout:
{"hour": 7, "minute": 55}
